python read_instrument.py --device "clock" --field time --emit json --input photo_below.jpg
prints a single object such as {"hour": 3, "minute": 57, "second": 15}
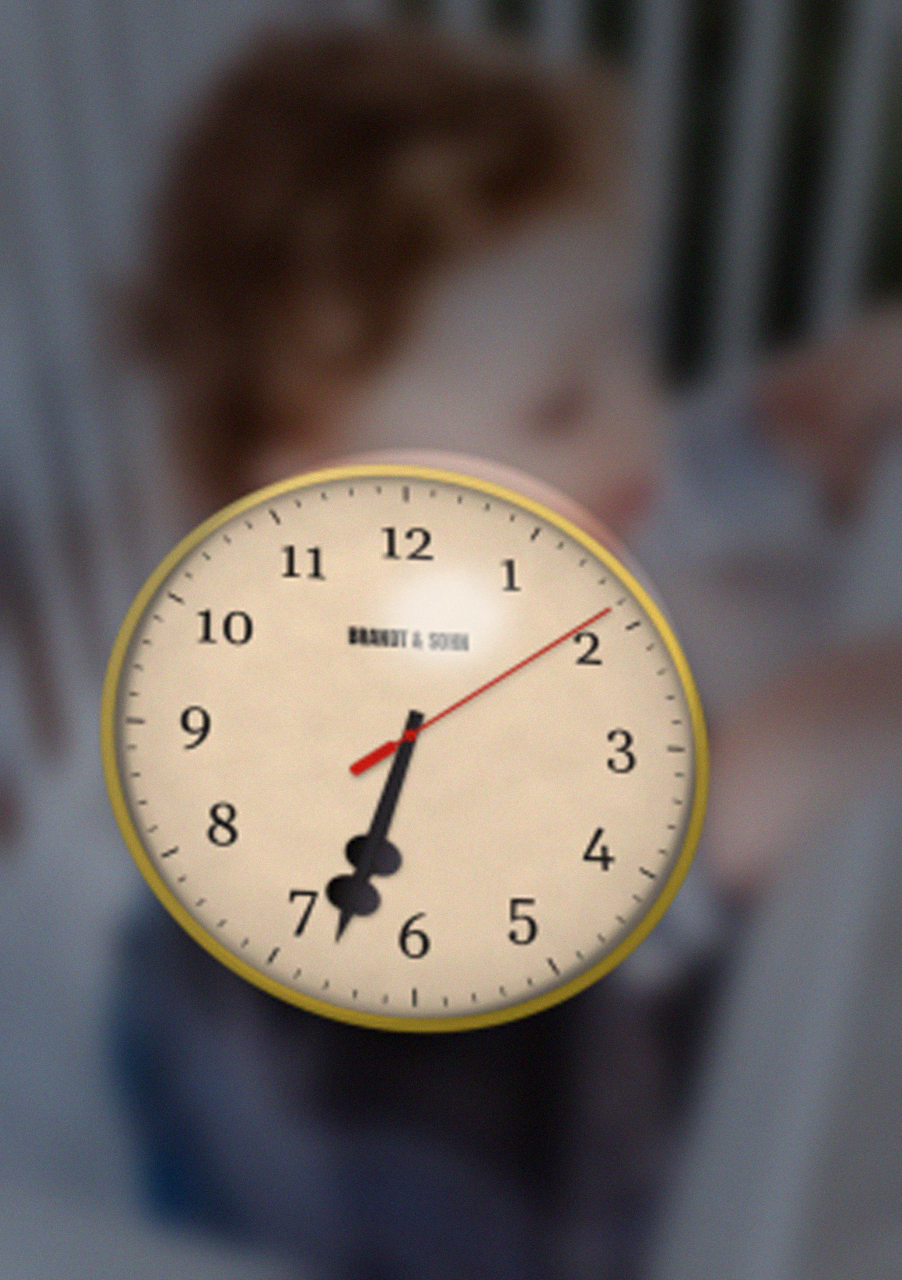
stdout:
{"hour": 6, "minute": 33, "second": 9}
